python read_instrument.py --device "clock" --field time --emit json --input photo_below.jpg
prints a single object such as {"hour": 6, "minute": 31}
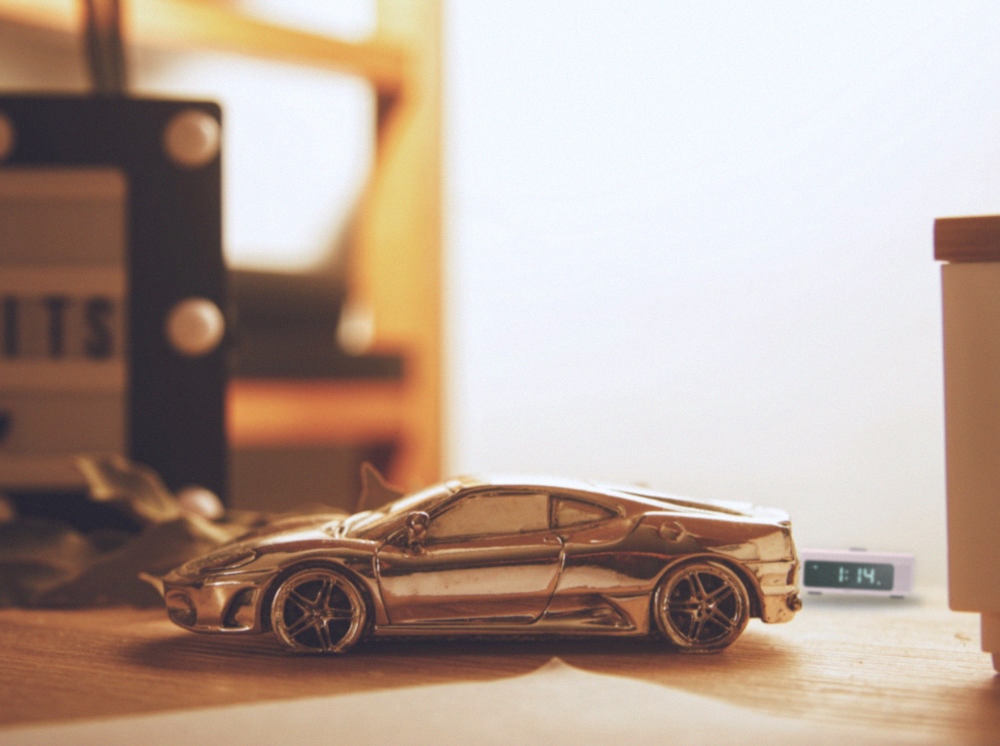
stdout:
{"hour": 1, "minute": 14}
